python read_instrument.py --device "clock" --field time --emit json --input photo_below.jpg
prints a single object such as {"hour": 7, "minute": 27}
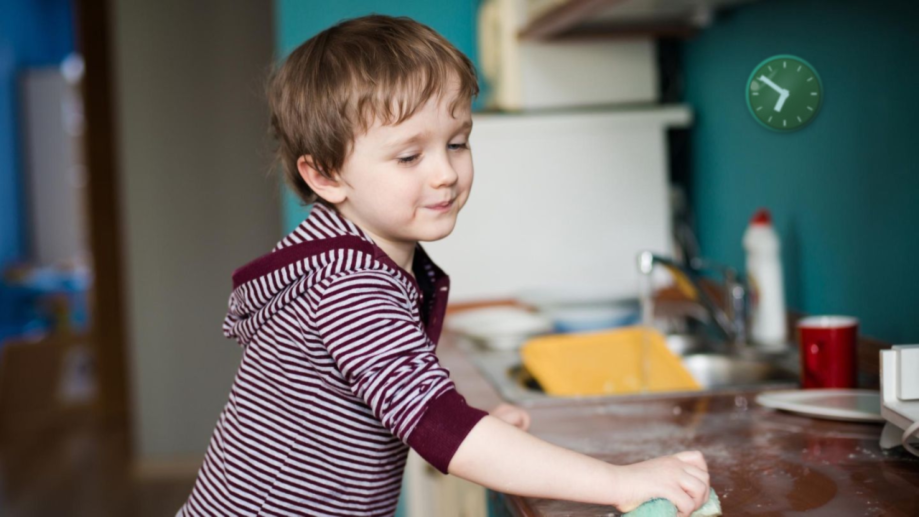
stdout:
{"hour": 6, "minute": 51}
